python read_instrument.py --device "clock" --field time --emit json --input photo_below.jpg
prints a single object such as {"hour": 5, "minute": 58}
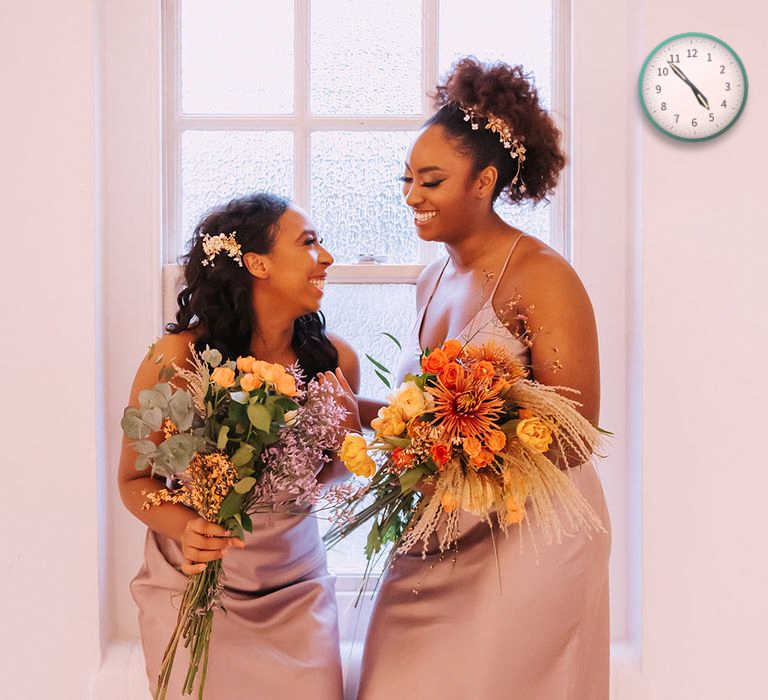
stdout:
{"hour": 4, "minute": 53}
